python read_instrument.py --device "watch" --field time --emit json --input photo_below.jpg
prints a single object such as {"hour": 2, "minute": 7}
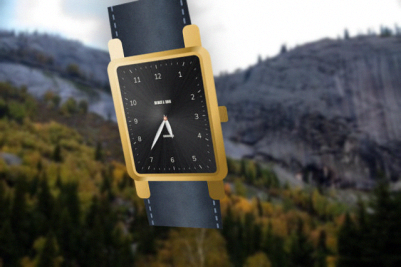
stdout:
{"hour": 5, "minute": 36}
